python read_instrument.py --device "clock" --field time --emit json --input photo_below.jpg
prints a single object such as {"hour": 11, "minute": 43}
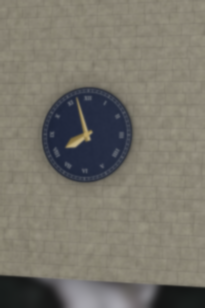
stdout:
{"hour": 7, "minute": 57}
